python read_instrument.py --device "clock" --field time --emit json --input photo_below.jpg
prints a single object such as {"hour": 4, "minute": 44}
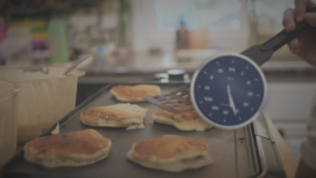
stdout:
{"hour": 5, "minute": 26}
